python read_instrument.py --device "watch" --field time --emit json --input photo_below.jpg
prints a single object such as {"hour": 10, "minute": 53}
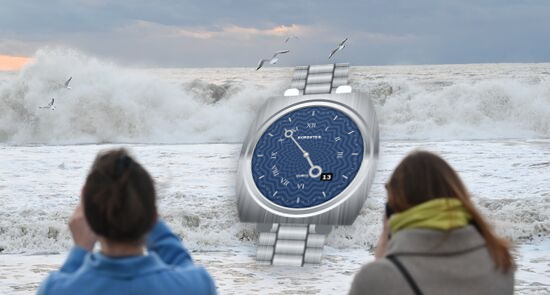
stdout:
{"hour": 4, "minute": 53}
